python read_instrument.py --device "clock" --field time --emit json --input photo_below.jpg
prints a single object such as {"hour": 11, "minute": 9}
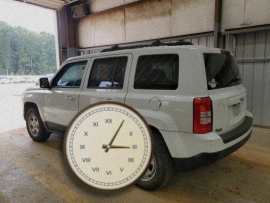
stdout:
{"hour": 3, "minute": 5}
